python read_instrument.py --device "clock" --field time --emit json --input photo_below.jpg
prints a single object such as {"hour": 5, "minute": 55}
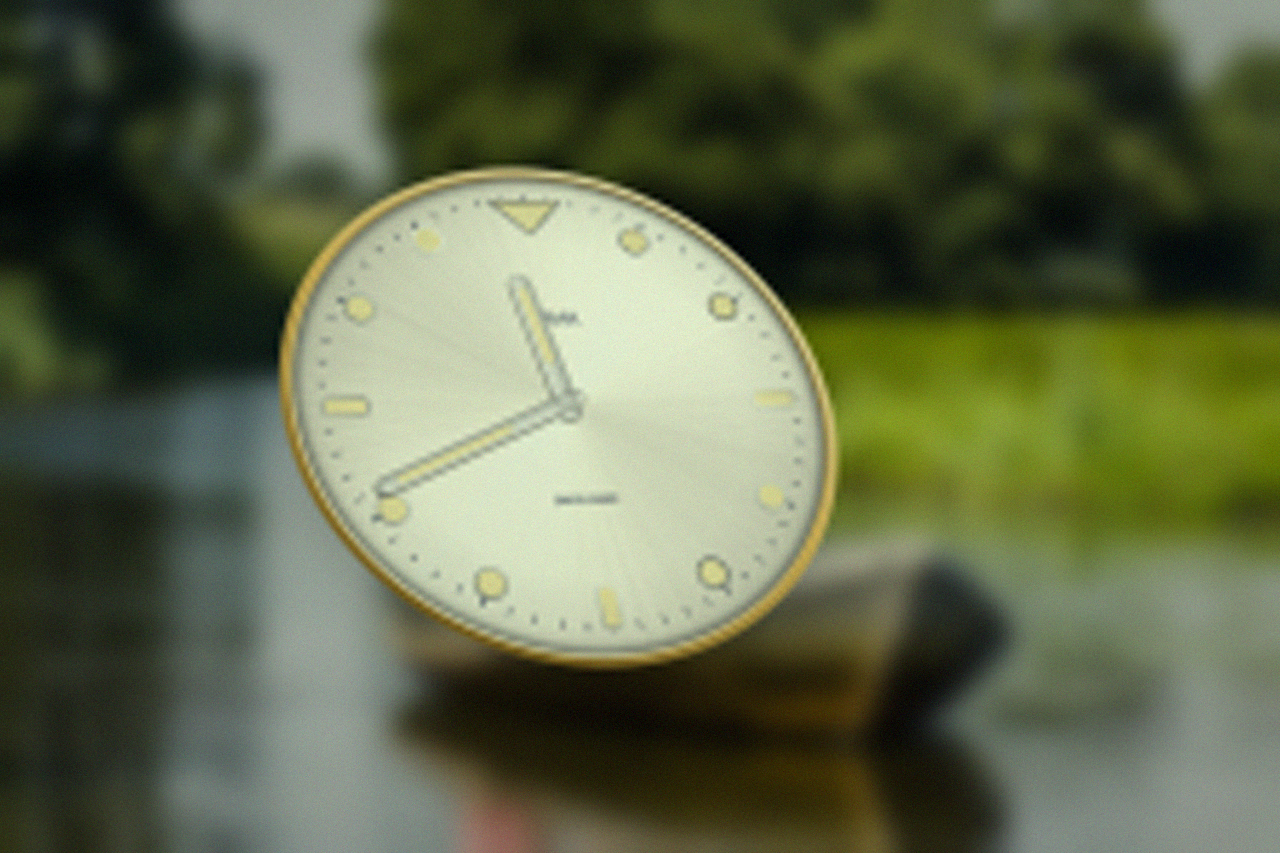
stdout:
{"hour": 11, "minute": 41}
